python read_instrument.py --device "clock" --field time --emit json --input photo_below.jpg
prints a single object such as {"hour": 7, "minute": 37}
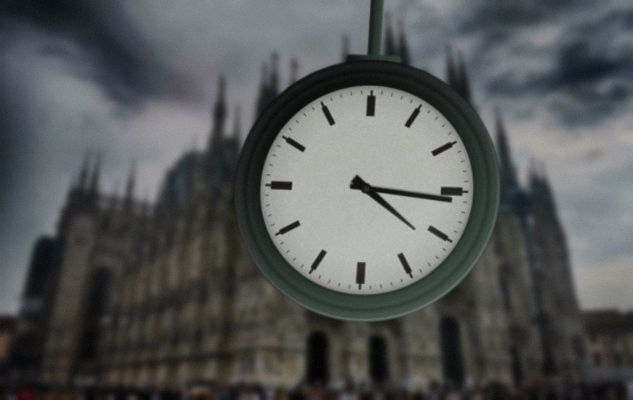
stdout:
{"hour": 4, "minute": 16}
